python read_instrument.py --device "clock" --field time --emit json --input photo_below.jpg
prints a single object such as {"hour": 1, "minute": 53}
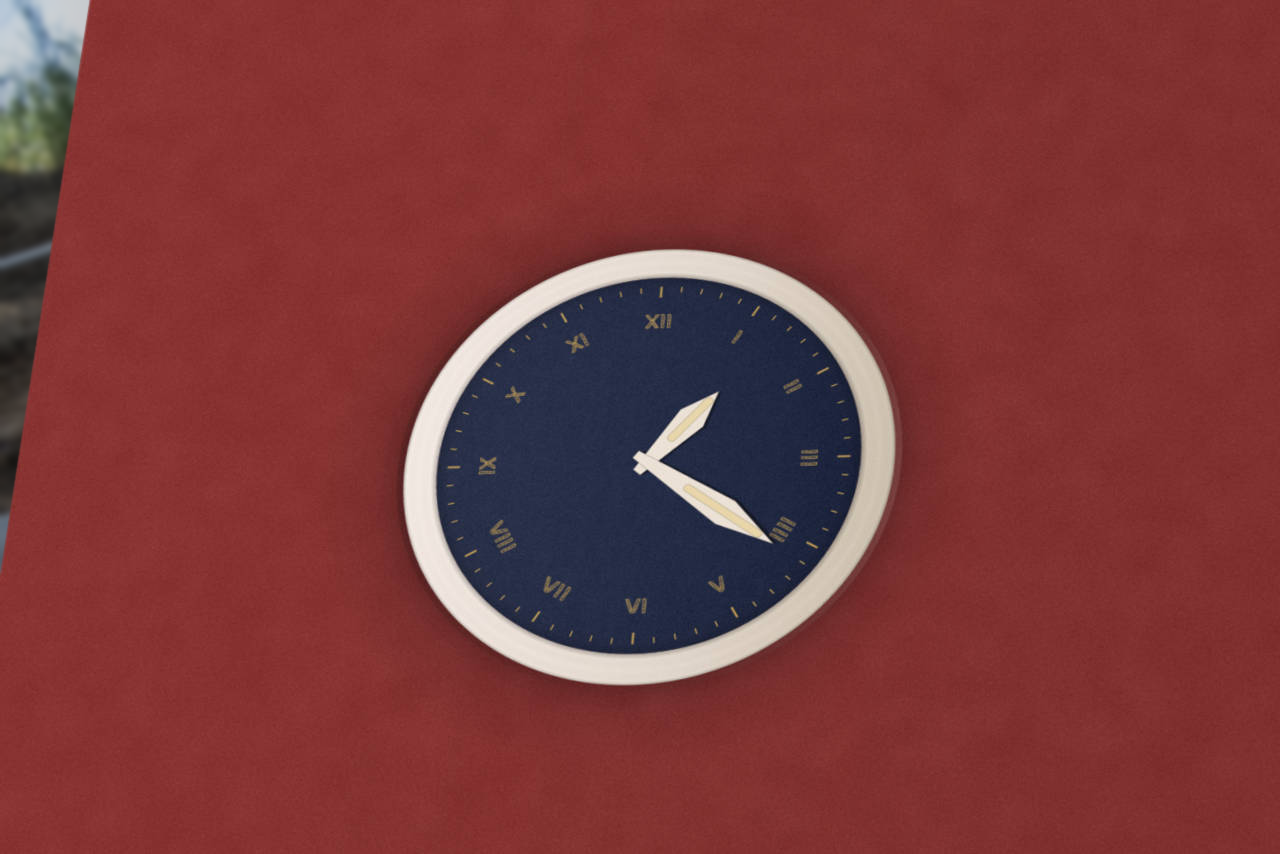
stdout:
{"hour": 1, "minute": 21}
